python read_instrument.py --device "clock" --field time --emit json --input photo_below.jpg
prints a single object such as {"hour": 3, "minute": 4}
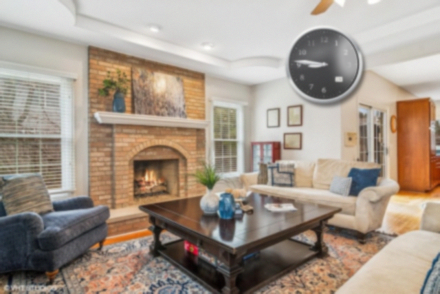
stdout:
{"hour": 8, "minute": 46}
